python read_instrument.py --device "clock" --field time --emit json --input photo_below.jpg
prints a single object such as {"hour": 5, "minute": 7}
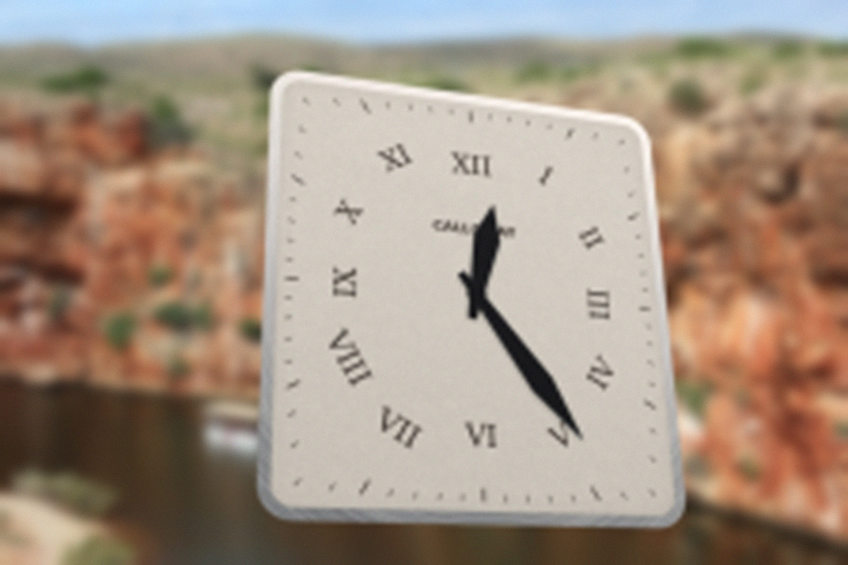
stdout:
{"hour": 12, "minute": 24}
